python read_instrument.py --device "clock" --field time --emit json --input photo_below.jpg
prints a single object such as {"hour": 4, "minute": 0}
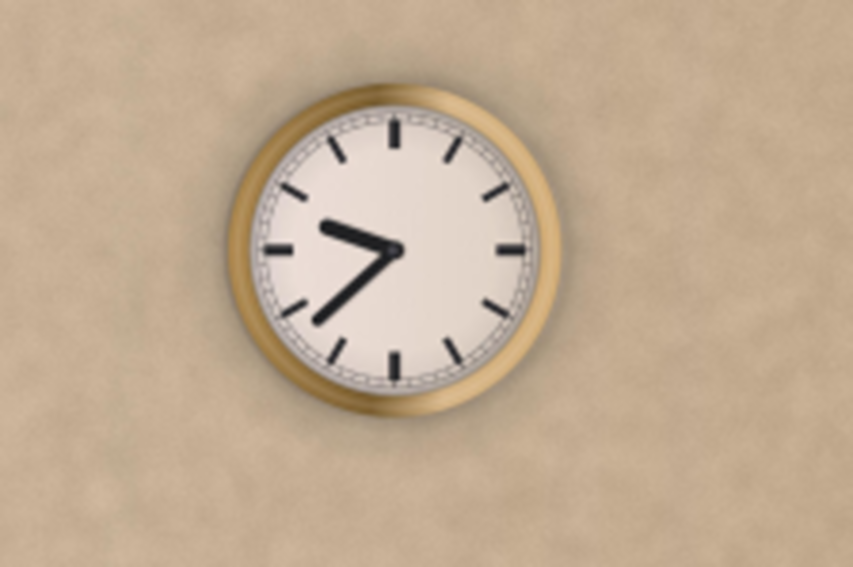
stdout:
{"hour": 9, "minute": 38}
